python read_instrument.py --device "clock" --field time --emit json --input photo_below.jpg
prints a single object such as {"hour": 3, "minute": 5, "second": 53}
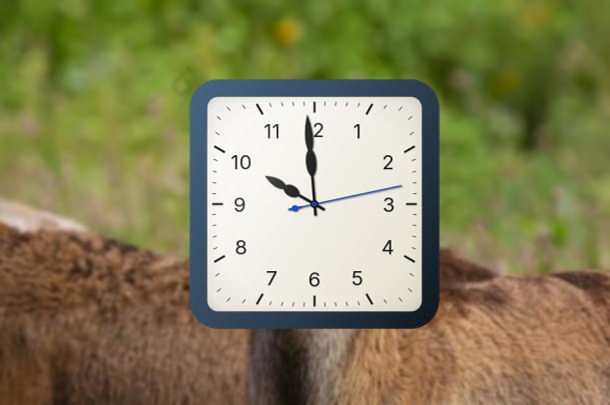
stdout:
{"hour": 9, "minute": 59, "second": 13}
